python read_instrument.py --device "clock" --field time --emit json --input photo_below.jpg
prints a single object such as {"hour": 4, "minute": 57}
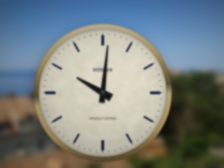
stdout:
{"hour": 10, "minute": 1}
